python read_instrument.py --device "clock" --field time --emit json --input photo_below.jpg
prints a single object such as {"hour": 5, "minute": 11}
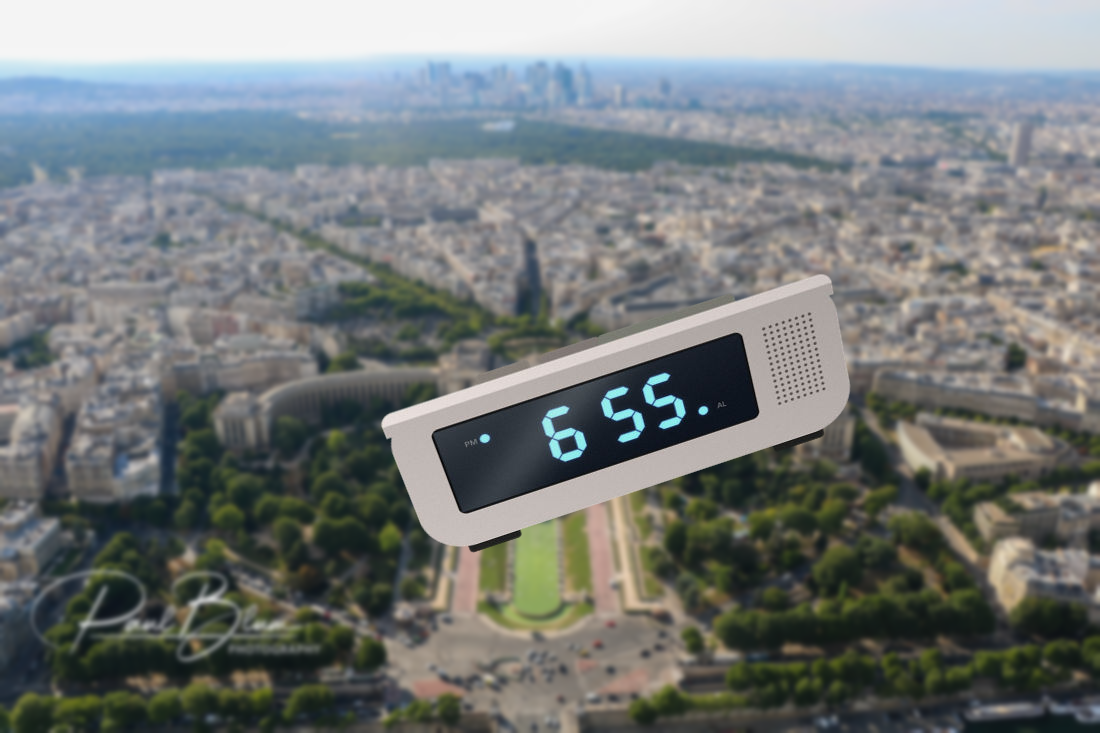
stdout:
{"hour": 6, "minute": 55}
